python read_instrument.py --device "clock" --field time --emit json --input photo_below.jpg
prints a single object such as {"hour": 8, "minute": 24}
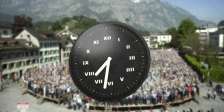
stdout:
{"hour": 7, "minute": 32}
